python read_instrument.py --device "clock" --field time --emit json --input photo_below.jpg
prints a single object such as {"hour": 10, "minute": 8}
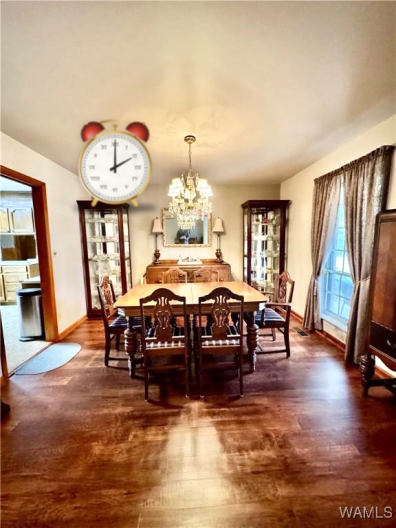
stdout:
{"hour": 2, "minute": 0}
